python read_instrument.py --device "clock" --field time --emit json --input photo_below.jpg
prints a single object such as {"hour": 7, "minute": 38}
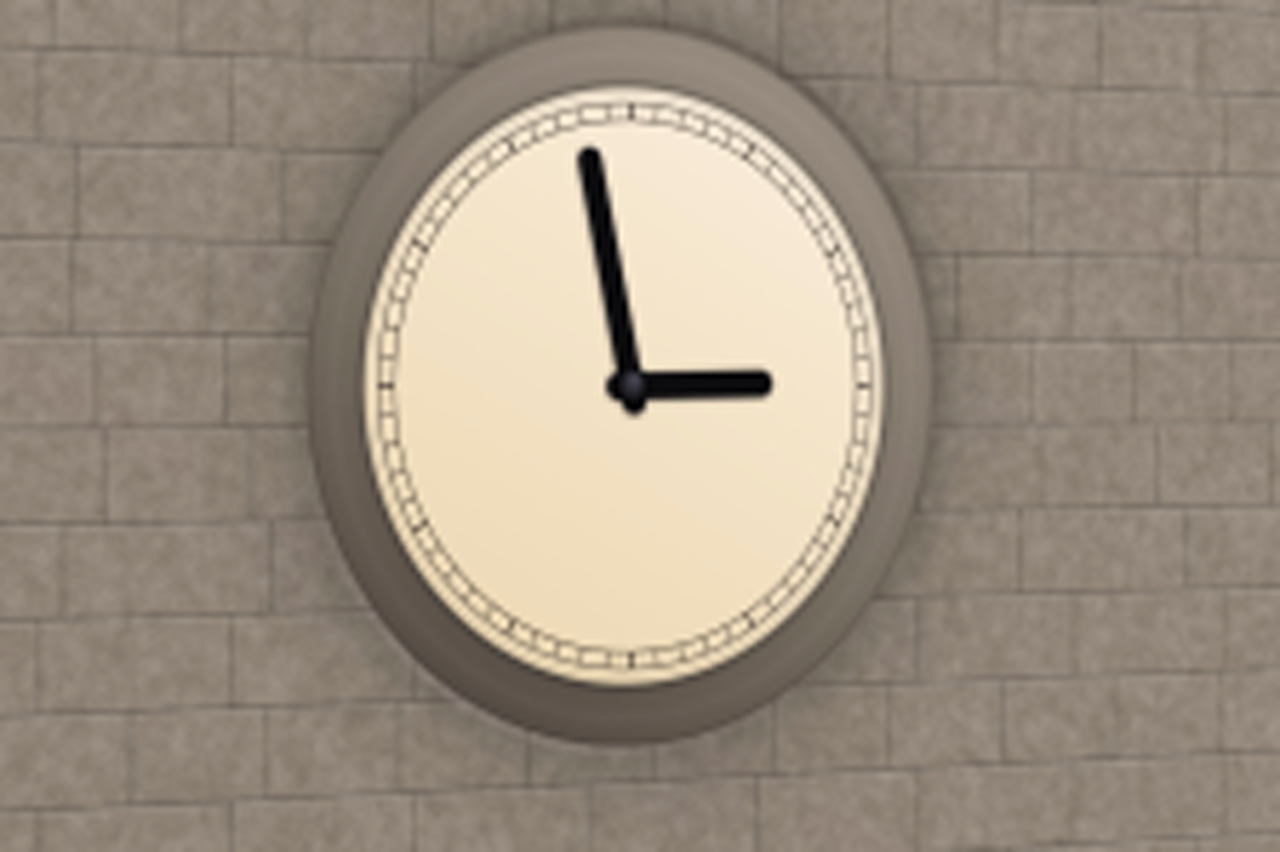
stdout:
{"hour": 2, "minute": 58}
